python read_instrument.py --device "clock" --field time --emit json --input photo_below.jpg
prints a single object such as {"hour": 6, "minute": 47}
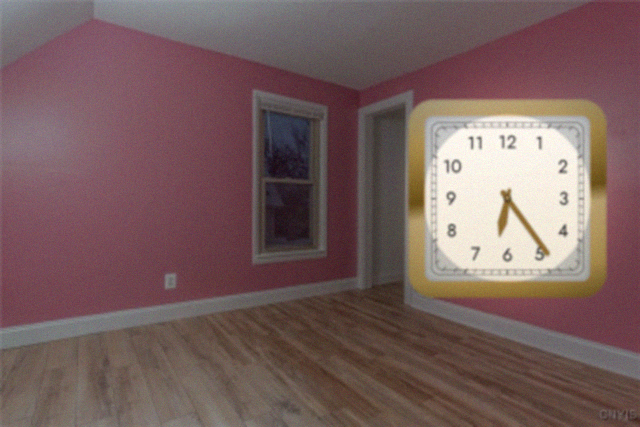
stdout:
{"hour": 6, "minute": 24}
